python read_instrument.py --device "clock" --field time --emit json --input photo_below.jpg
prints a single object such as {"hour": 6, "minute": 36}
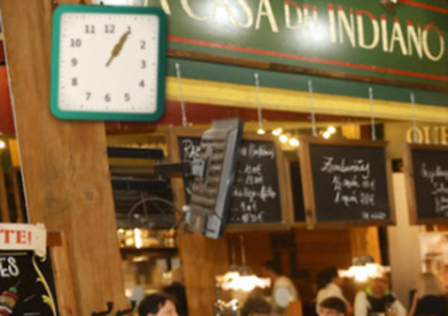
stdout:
{"hour": 1, "minute": 5}
